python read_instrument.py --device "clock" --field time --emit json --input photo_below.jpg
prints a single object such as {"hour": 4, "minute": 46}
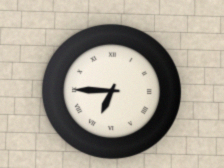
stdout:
{"hour": 6, "minute": 45}
